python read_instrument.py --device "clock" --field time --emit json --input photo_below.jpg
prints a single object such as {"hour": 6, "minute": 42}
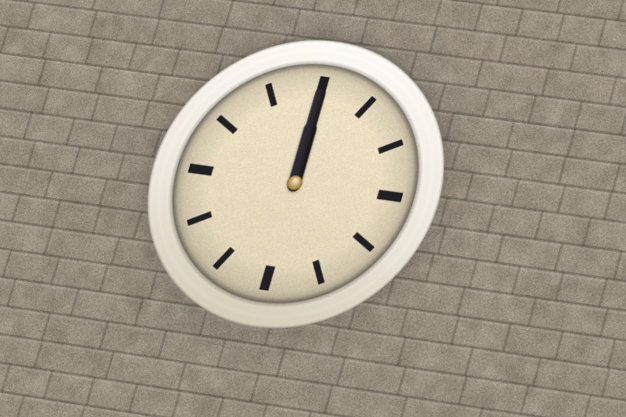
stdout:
{"hour": 12, "minute": 0}
